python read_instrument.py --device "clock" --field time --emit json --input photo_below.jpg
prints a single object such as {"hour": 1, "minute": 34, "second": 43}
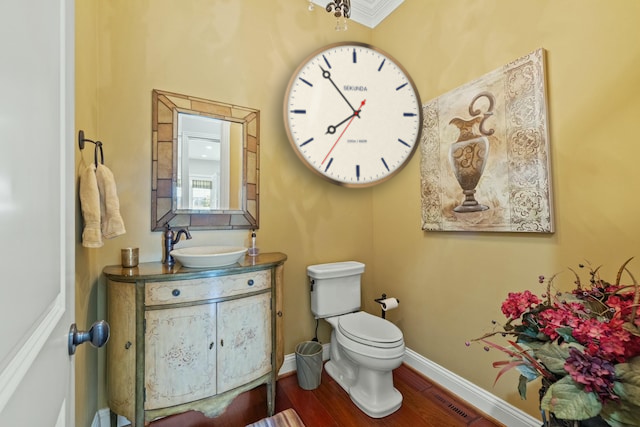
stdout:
{"hour": 7, "minute": 53, "second": 36}
